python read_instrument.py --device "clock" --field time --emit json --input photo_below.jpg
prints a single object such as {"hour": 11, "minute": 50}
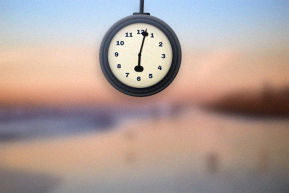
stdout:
{"hour": 6, "minute": 2}
